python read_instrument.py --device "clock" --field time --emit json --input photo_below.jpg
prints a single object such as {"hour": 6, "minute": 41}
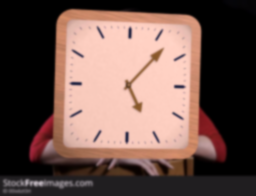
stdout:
{"hour": 5, "minute": 7}
